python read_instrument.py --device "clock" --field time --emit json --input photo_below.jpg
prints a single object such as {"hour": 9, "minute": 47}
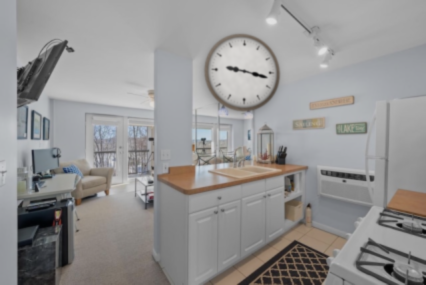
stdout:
{"hour": 9, "minute": 17}
